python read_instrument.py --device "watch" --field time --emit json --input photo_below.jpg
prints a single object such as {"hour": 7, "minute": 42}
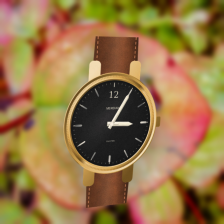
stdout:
{"hour": 3, "minute": 5}
